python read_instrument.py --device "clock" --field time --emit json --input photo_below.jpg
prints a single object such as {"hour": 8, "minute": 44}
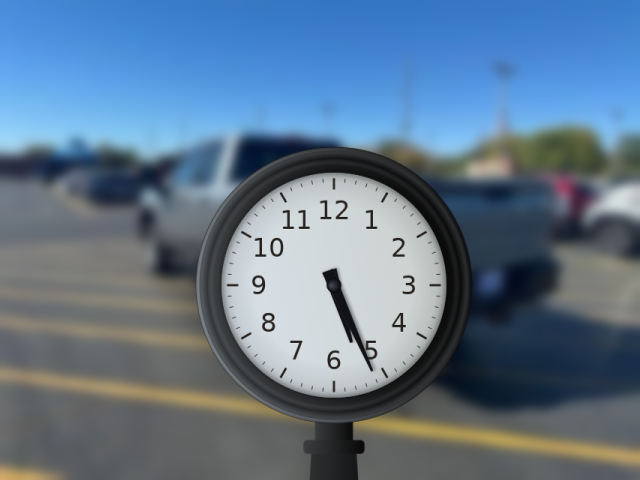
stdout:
{"hour": 5, "minute": 26}
